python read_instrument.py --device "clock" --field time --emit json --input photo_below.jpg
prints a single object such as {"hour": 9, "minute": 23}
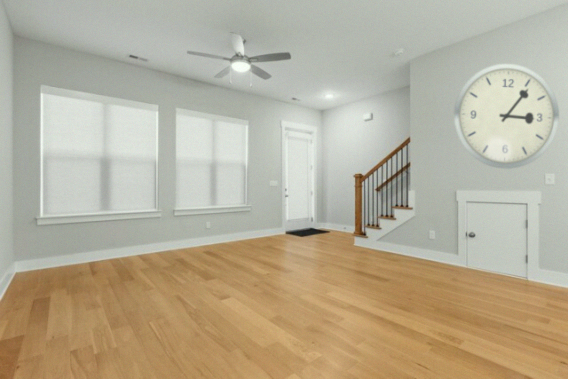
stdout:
{"hour": 3, "minute": 6}
